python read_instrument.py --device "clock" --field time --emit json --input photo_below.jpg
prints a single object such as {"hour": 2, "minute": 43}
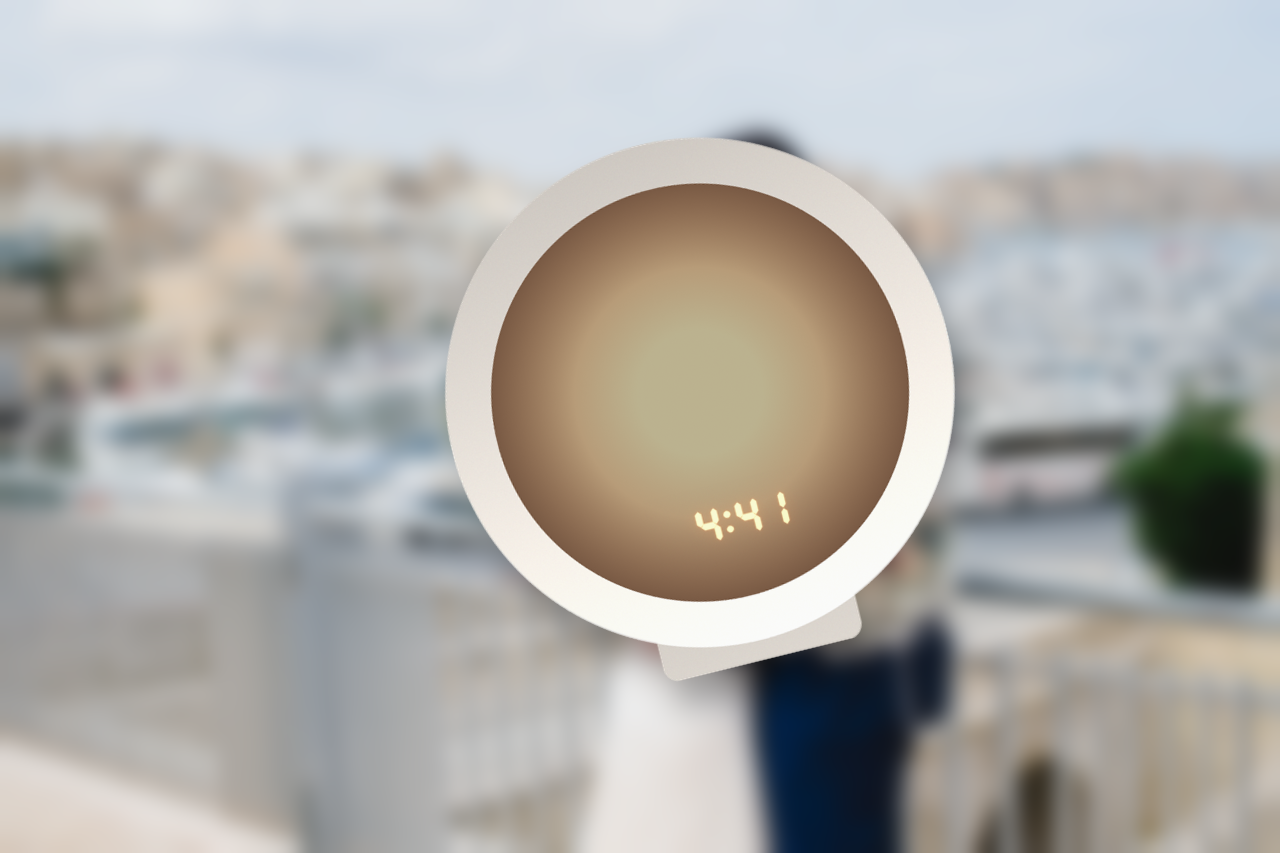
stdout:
{"hour": 4, "minute": 41}
